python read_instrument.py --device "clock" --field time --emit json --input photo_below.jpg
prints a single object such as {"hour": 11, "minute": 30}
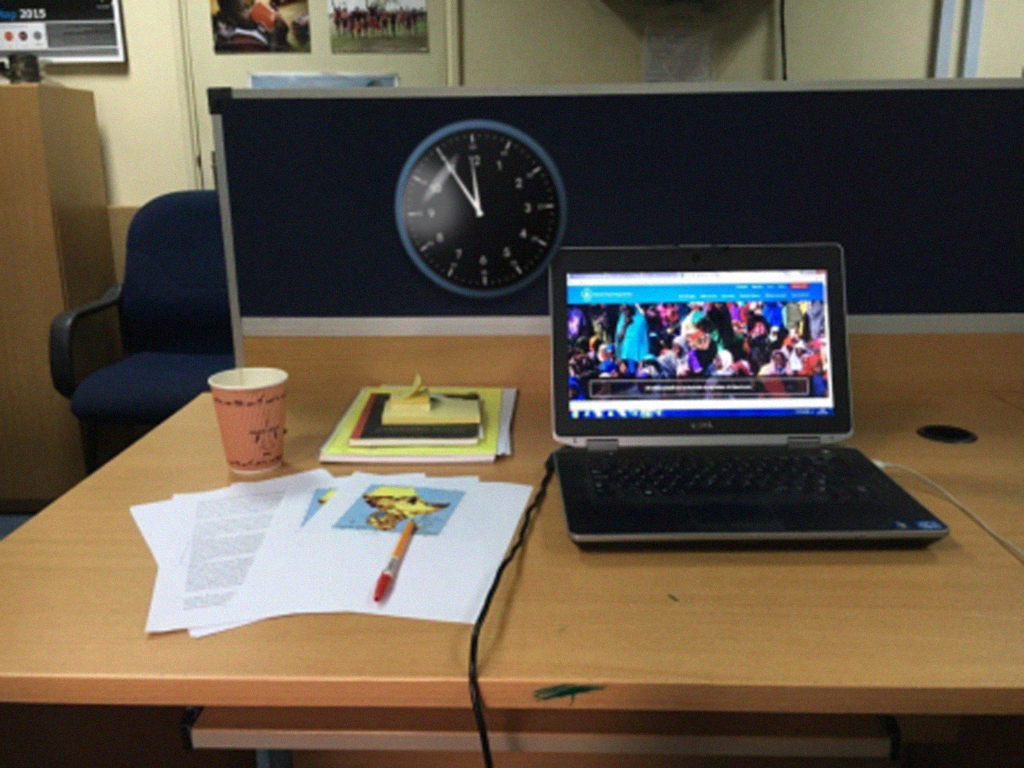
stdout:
{"hour": 11, "minute": 55}
